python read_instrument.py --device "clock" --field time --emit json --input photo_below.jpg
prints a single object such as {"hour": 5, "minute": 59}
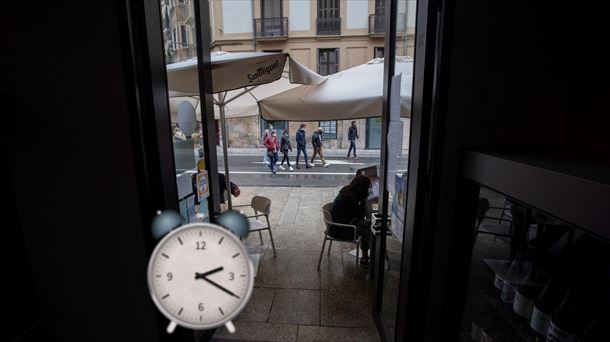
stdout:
{"hour": 2, "minute": 20}
